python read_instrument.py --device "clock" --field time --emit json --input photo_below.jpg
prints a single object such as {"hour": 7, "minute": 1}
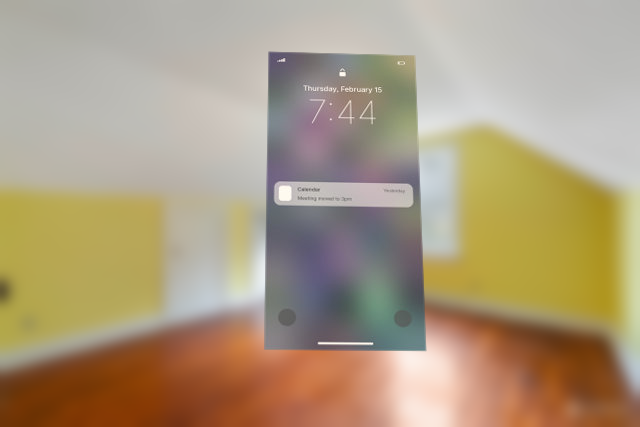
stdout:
{"hour": 7, "minute": 44}
